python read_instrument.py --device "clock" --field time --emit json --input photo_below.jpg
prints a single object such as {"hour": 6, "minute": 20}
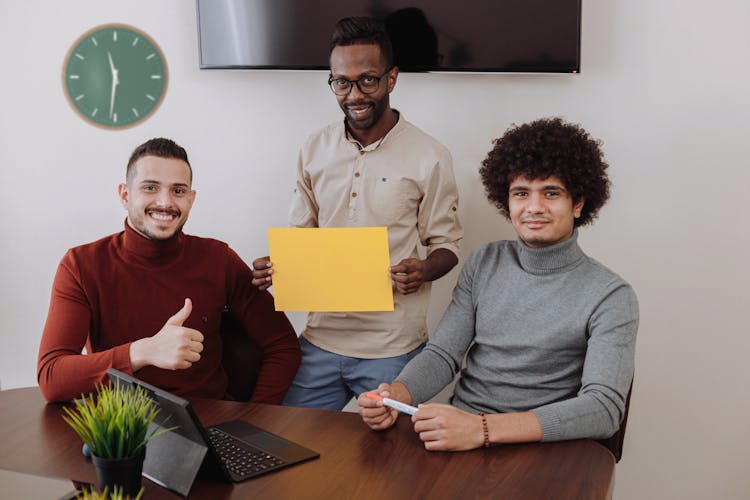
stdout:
{"hour": 11, "minute": 31}
